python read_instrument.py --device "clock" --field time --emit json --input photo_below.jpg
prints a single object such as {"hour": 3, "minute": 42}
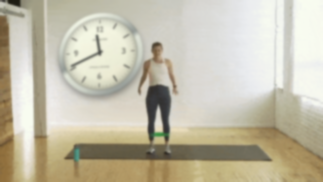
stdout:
{"hour": 11, "minute": 41}
